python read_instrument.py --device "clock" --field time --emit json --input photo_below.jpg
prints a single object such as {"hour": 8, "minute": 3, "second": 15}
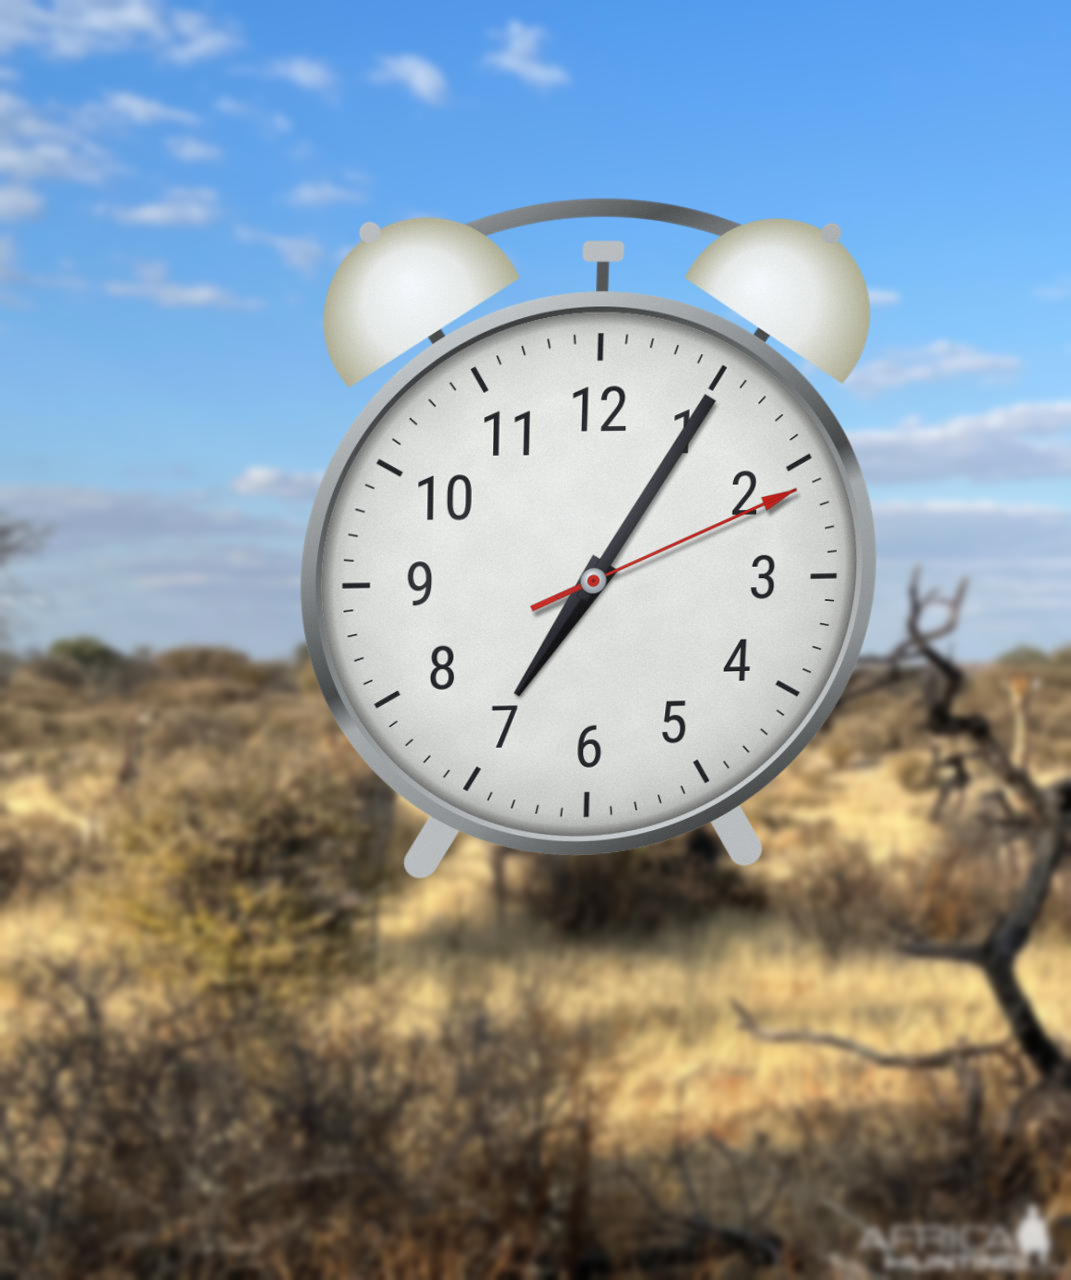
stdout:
{"hour": 7, "minute": 5, "second": 11}
